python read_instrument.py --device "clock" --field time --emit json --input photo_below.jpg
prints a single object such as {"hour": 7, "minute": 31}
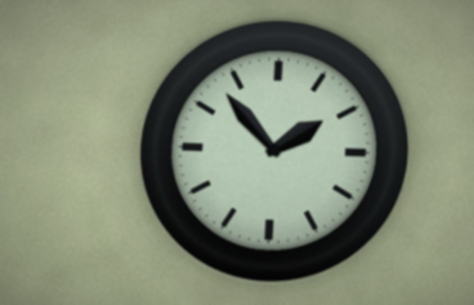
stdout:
{"hour": 1, "minute": 53}
